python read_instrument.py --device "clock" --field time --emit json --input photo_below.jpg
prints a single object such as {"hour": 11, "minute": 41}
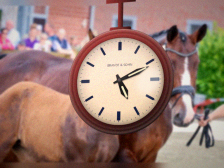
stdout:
{"hour": 5, "minute": 11}
